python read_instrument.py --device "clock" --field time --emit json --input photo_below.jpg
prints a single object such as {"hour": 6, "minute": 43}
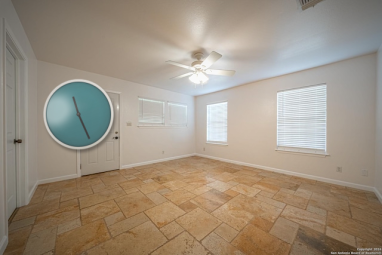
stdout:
{"hour": 11, "minute": 26}
